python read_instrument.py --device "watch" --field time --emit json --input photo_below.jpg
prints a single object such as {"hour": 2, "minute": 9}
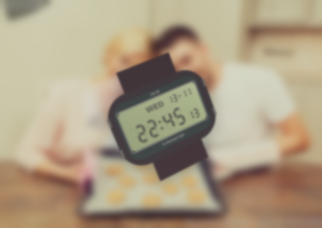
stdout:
{"hour": 22, "minute": 45}
